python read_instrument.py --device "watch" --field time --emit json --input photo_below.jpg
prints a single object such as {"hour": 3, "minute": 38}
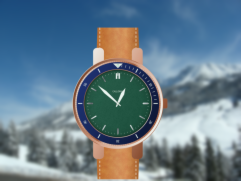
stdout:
{"hour": 12, "minute": 52}
